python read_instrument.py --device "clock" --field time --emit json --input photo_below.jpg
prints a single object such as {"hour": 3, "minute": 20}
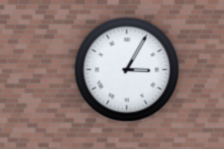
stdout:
{"hour": 3, "minute": 5}
